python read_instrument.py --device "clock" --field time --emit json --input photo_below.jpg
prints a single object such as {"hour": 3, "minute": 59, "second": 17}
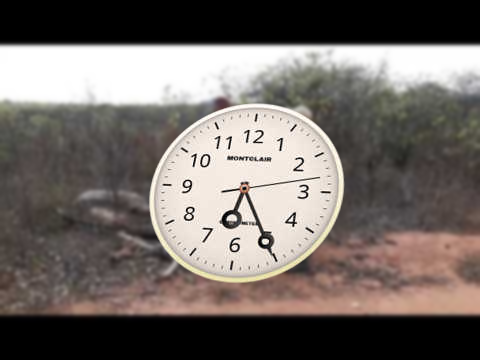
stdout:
{"hour": 6, "minute": 25, "second": 13}
